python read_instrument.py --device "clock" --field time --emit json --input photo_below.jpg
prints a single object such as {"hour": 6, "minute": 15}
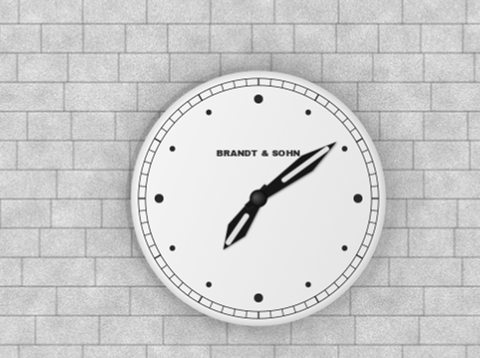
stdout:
{"hour": 7, "minute": 9}
